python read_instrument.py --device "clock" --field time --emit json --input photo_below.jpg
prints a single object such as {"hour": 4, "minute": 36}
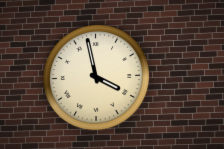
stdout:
{"hour": 3, "minute": 58}
